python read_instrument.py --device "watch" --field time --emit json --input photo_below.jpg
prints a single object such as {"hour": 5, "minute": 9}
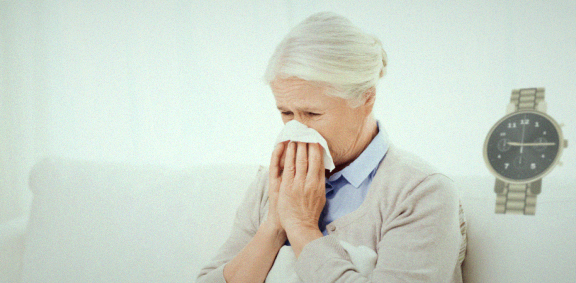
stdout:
{"hour": 9, "minute": 15}
